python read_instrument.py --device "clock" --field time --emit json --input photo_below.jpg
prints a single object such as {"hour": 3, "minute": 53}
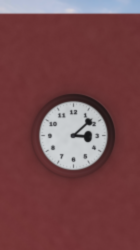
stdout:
{"hour": 3, "minute": 8}
